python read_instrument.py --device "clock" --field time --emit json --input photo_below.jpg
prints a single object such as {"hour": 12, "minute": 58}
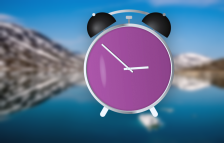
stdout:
{"hour": 2, "minute": 52}
